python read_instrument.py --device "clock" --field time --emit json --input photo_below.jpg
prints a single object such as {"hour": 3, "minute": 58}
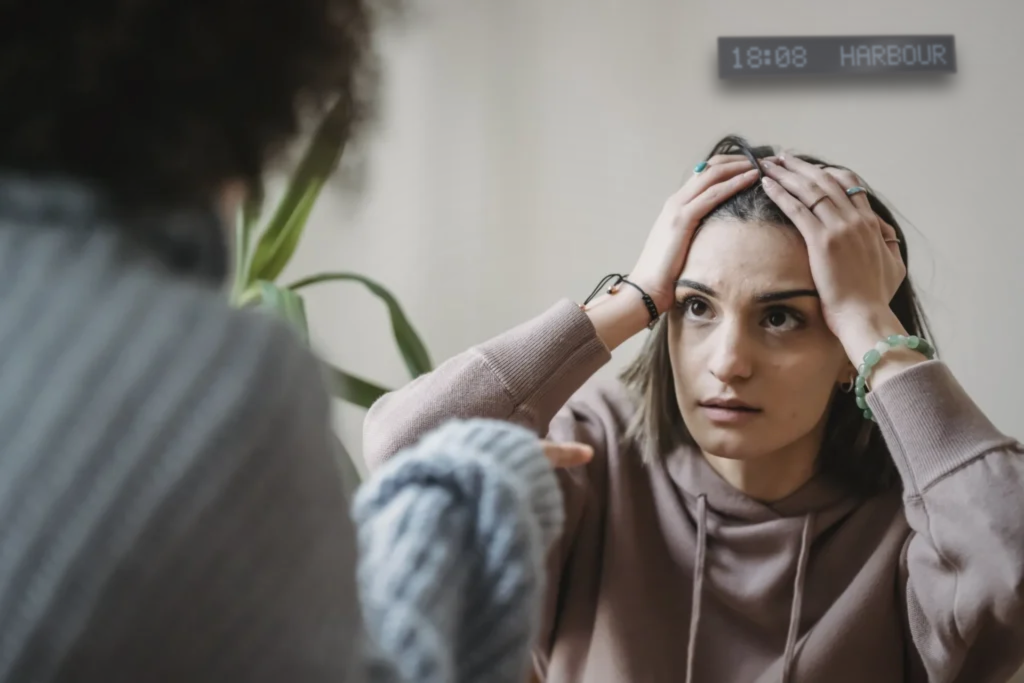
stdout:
{"hour": 18, "minute": 8}
